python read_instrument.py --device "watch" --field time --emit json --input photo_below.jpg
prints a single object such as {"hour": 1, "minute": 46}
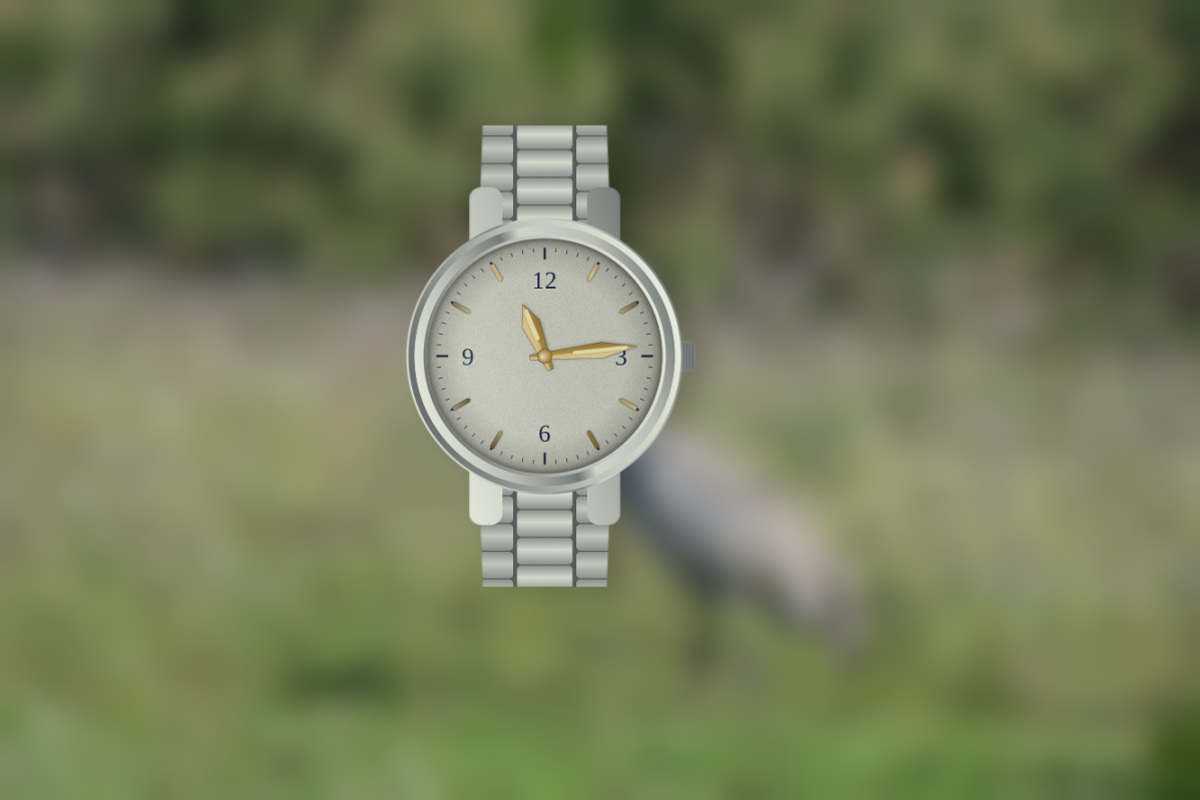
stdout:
{"hour": 11, "minute": 14}
